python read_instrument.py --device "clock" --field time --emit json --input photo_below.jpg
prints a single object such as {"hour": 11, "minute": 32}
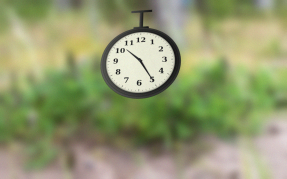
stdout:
{"hour": 10, "minute": 25}
